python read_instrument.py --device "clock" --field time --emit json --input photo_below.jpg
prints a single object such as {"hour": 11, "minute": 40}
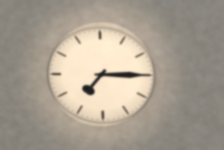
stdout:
{"hour": 7, "minute": 15}
